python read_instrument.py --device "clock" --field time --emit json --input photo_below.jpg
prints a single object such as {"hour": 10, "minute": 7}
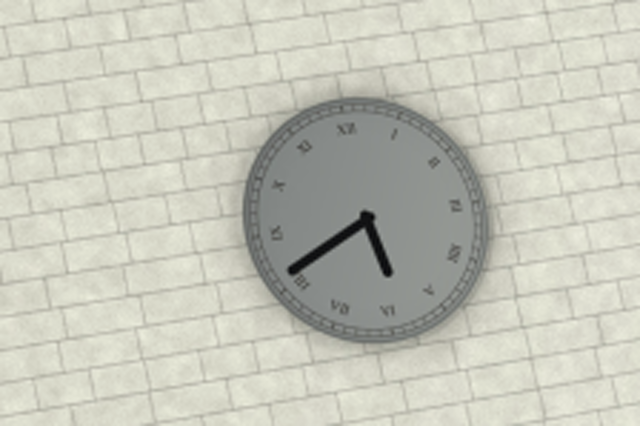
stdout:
{"hour": 5, "minute": 41}
